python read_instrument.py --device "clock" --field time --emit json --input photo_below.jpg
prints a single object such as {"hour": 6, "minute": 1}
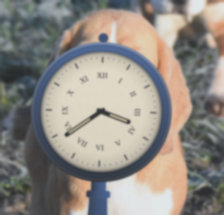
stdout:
{"hour": 3, "minute": 39}
